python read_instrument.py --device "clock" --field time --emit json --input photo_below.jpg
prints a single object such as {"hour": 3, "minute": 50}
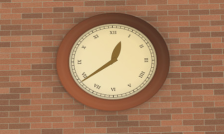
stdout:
{"hour": 12, "minute": 39}
